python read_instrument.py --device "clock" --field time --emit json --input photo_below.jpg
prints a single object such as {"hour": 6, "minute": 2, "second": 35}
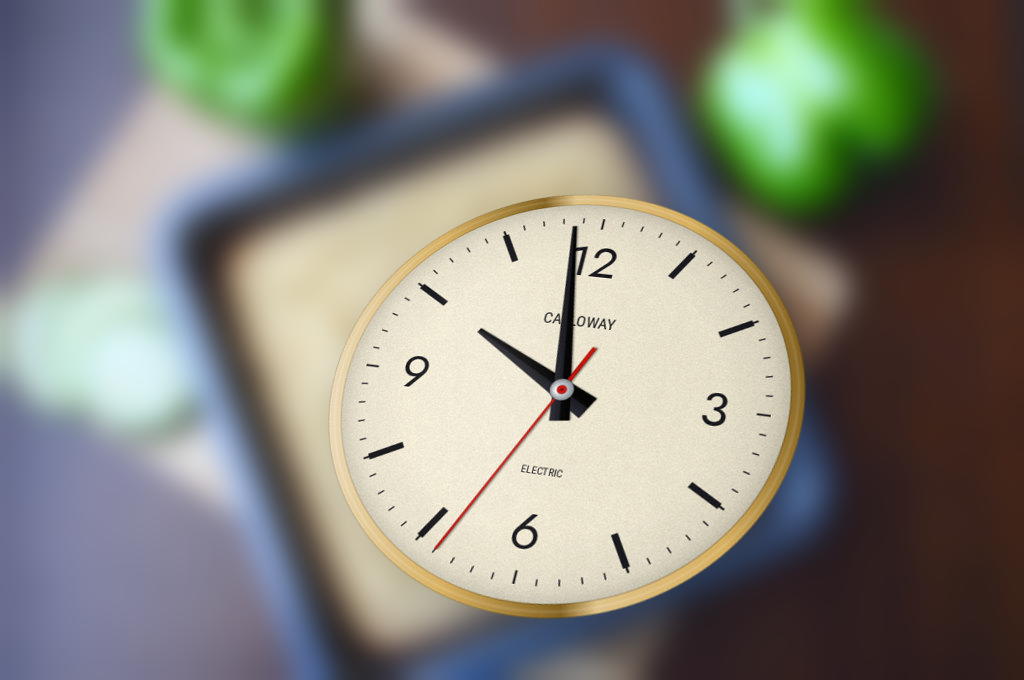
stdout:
{"hour": 9, "minute": 58, "second": 34}
